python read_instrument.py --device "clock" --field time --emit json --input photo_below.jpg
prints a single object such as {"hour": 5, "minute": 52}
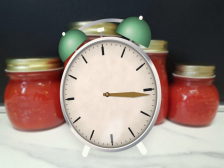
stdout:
{"hour": 3, "minute": 16}
